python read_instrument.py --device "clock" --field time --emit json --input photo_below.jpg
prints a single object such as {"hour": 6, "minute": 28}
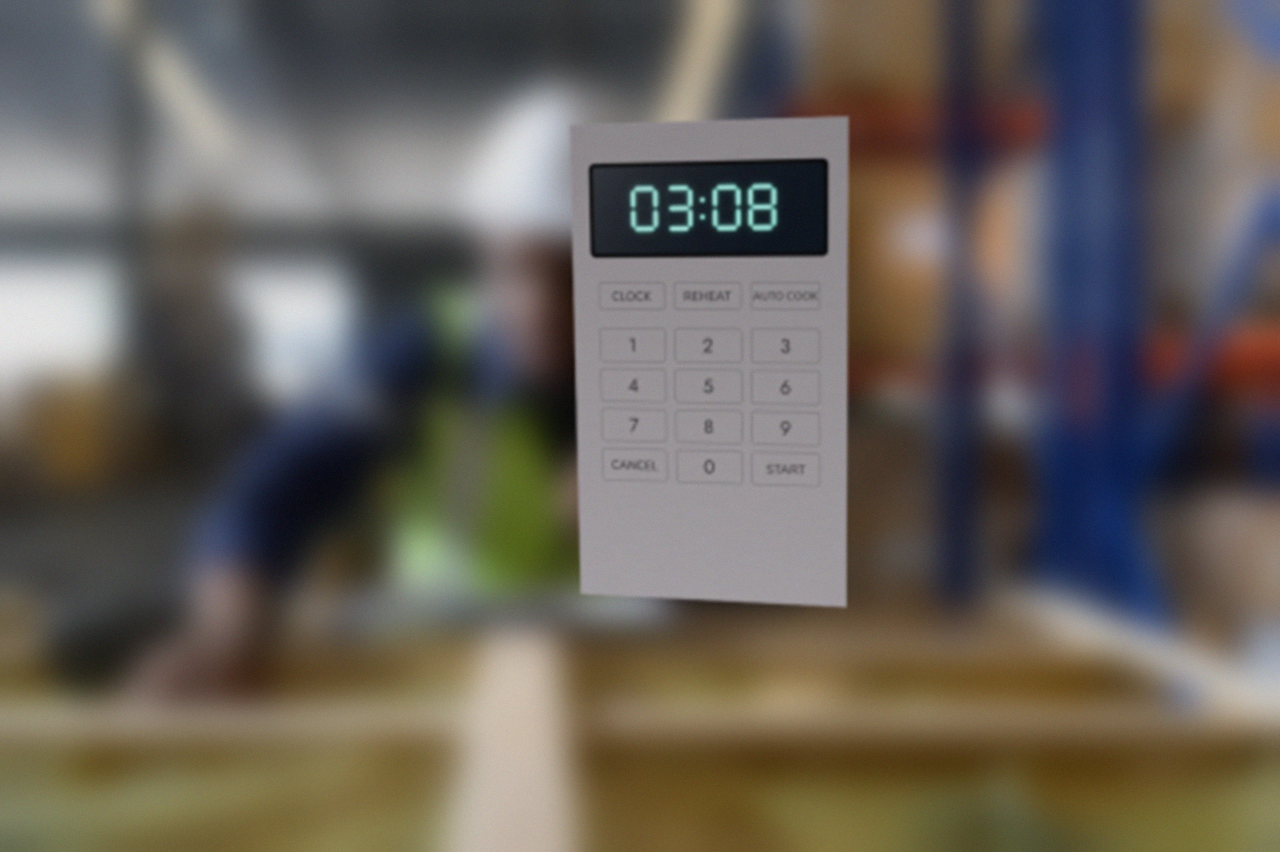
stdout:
{"hour": 3, "minute": 8}
